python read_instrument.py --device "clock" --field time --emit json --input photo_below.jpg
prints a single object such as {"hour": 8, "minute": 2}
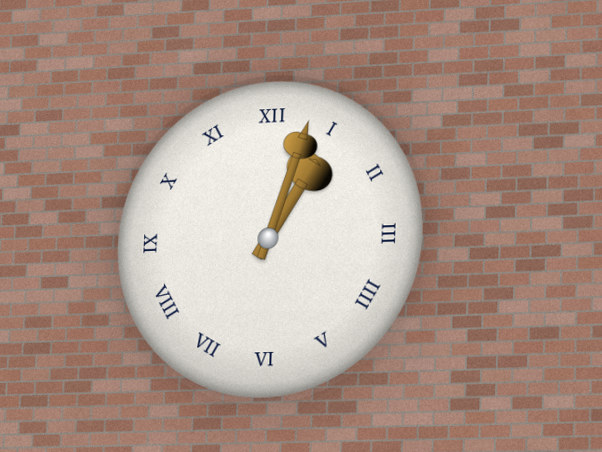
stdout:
{"hour": 1, "minute": 3}
